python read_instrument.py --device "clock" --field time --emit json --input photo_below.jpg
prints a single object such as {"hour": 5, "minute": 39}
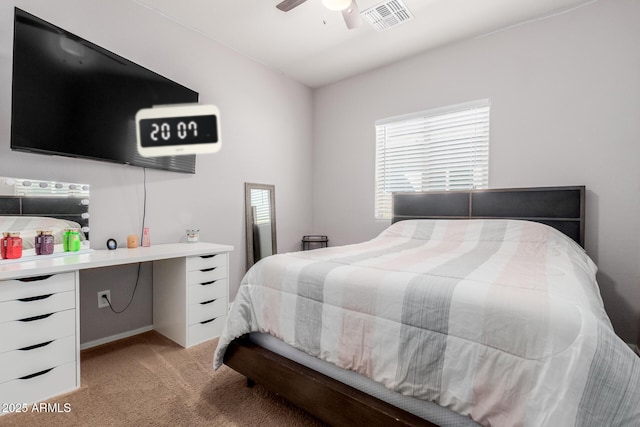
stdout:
{"hour": 20, "minute": 7}
